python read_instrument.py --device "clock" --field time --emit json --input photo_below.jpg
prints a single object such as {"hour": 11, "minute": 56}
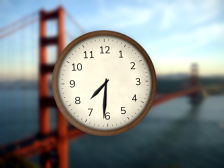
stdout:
{"hour": 7, "minute": 31}
